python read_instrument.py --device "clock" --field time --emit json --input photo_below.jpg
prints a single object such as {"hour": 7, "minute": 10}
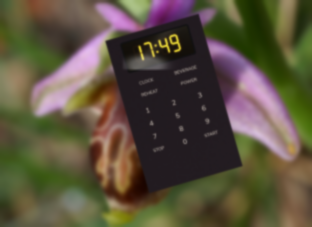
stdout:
{"hour": 17, "minute": 49}
